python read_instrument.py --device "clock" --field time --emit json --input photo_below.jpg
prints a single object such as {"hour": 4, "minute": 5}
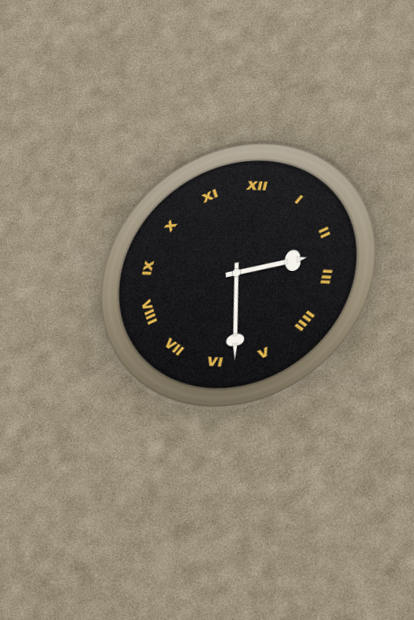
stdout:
{"hour": 2, "minute": 28}
